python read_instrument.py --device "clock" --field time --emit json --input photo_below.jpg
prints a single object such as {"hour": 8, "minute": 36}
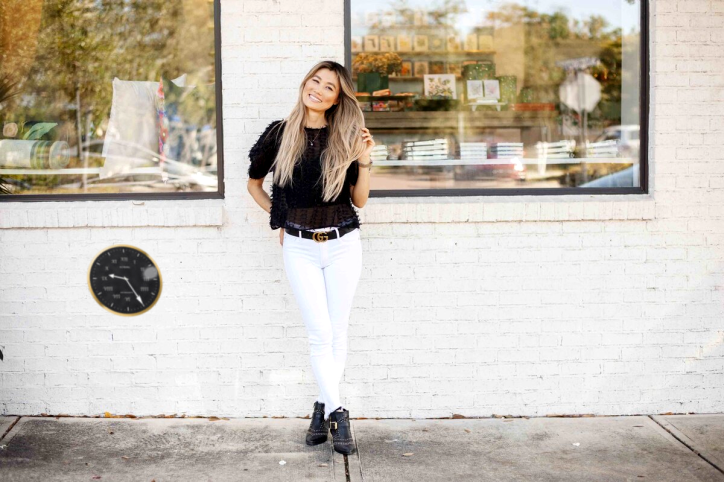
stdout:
{"hour": 9, "minute": 25}
